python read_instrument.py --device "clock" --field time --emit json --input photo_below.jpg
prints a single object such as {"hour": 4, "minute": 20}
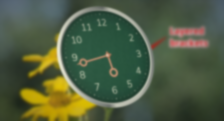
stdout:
{"hour": 5, "minute": 43}
